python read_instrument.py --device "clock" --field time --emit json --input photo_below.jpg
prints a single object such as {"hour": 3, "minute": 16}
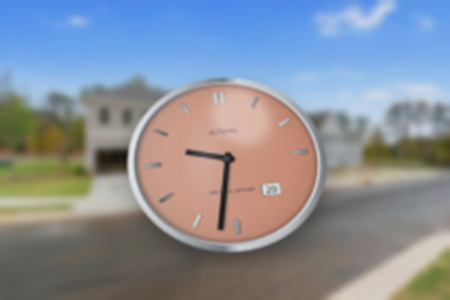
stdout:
{"hour": 9, "minute": 32}
